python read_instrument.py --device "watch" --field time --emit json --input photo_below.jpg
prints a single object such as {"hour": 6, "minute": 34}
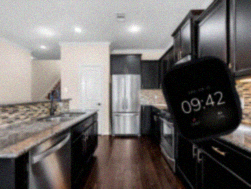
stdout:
{"hour": 9, "minute": 42}
